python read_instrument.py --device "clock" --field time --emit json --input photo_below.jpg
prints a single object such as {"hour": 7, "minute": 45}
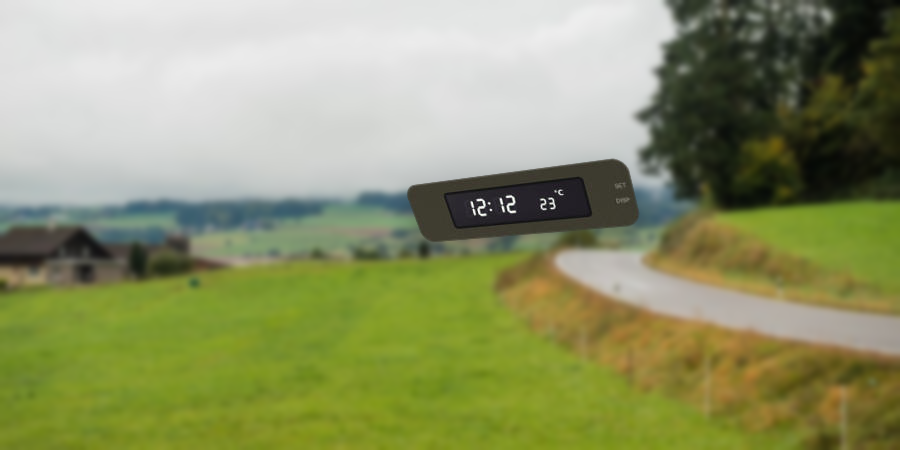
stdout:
{"hour": 12, "minute": 12}
